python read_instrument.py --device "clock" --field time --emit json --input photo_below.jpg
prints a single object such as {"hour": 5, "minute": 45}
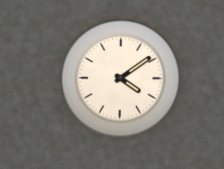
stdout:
{"hour": 4, "minute": 9}
